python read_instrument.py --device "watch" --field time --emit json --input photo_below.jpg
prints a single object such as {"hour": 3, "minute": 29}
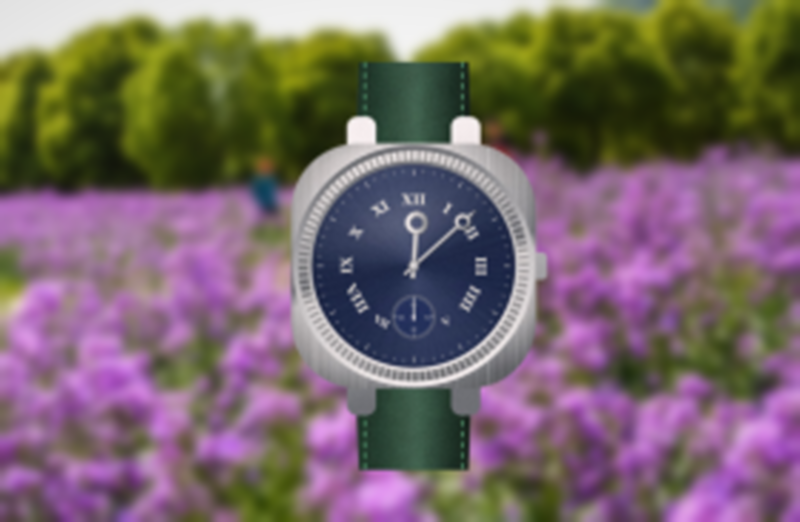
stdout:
{"hour": 12, "minute": 8}
